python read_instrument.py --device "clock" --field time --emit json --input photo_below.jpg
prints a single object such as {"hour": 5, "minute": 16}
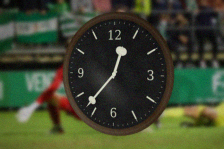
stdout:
{"hour": 12, "minute": 37}
